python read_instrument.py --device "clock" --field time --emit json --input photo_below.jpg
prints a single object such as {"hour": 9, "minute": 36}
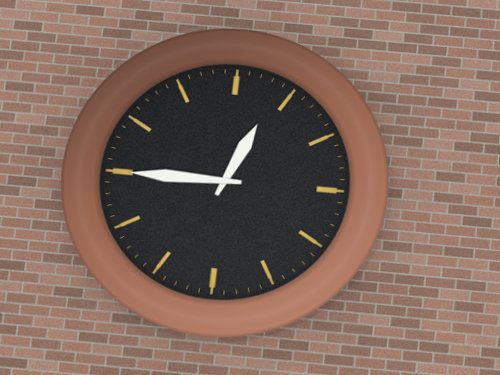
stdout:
{"hour": 12, "minute": 45}
